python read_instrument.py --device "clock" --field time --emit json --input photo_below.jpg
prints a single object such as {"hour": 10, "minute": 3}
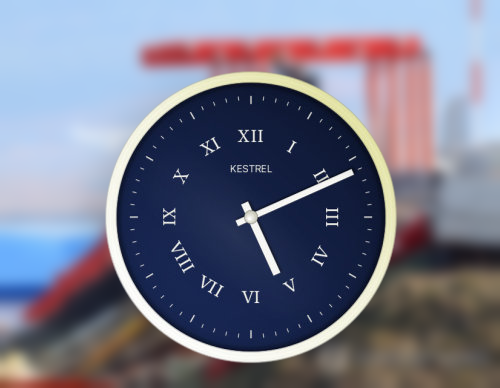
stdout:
{"hour": 5, "minute": 11}
